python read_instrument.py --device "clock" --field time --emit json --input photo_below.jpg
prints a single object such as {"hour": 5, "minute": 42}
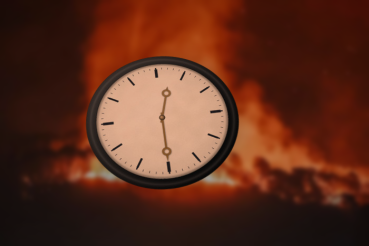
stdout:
{"hour": 12, "minute": 30}
